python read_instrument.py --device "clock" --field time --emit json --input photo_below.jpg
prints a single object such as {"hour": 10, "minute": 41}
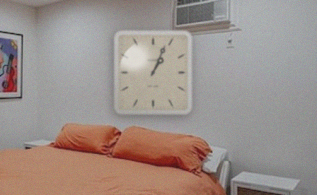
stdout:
{"hour": 1, "minute": 4}
